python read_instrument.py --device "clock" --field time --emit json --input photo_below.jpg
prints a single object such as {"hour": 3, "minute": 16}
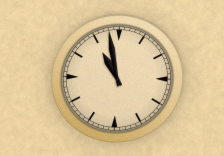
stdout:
{"hour": 10, "minute": 58}
